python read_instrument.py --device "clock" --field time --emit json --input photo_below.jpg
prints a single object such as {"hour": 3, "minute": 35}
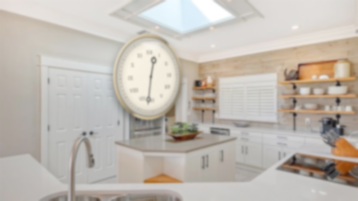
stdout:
{"hour": 12, "minute": 32}
